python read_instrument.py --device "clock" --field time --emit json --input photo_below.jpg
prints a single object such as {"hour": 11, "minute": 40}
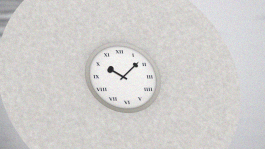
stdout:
{"hour": 10, "minute": 8}
